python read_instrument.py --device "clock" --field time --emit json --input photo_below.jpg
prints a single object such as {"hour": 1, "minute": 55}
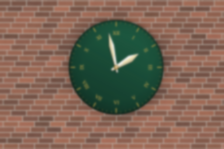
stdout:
{"hour": 1, "minute": 58}
